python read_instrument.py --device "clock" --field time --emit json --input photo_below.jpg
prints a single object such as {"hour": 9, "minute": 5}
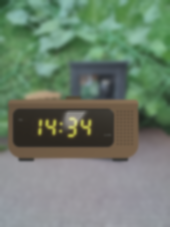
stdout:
{"hour": 14, "minute": 34}
